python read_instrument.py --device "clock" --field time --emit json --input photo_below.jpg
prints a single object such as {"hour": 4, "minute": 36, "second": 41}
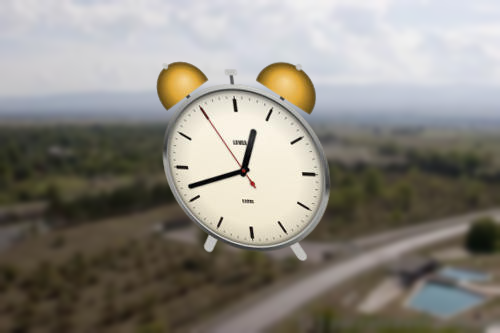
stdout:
{"hour": 12, "minute": 41, "second": 55}
